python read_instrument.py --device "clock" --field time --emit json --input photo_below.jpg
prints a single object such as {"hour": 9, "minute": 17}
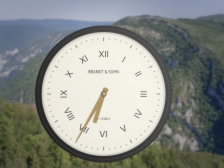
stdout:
{"hour": 6, "minute": 35}
